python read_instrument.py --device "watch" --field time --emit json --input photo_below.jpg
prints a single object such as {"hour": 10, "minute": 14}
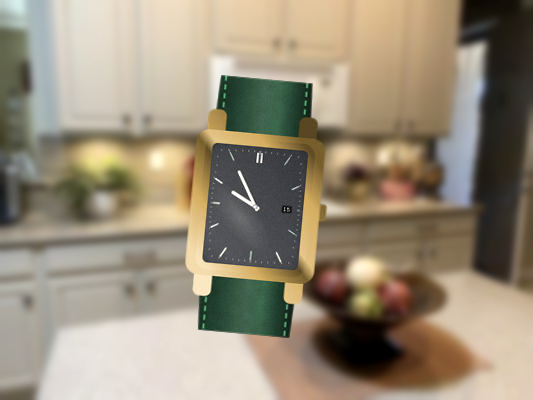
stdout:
{"hour": 9, "minute": 55}
